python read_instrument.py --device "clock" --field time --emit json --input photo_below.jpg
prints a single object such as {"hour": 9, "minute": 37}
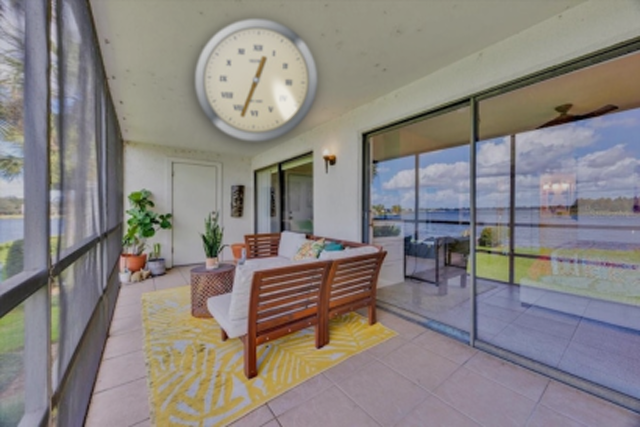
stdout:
{"hour": 12, "minute": 33}
